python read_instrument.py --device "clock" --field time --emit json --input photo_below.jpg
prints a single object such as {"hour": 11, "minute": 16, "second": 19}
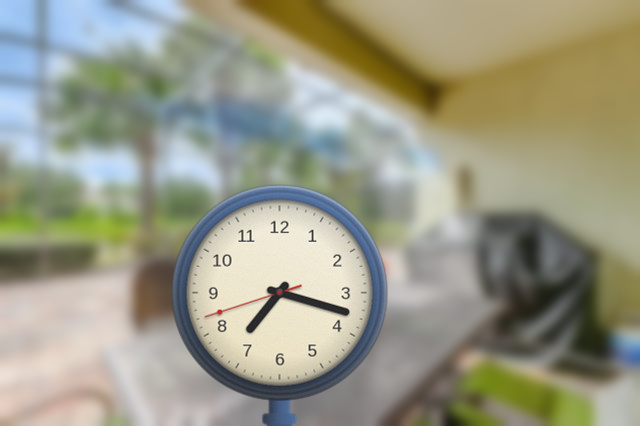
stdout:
{"hour": 7, "minute": 17, "second": 42}
